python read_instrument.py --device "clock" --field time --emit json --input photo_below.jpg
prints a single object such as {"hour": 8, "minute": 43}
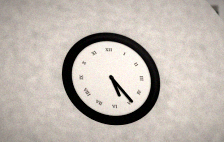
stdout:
{"hour": 5, "minute": 24}
